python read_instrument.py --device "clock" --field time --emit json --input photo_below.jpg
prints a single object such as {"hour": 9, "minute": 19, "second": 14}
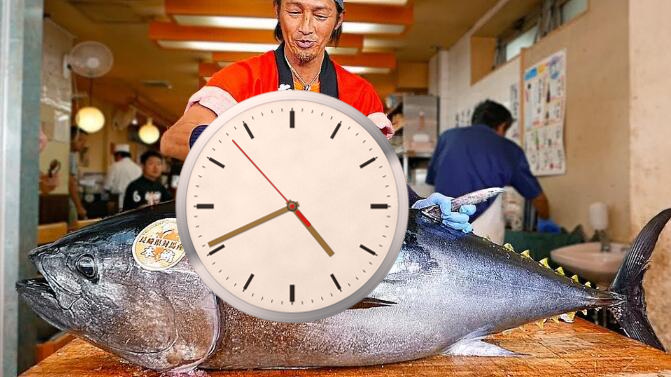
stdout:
{"hour": 4, "minute": 40, "second": 53}
